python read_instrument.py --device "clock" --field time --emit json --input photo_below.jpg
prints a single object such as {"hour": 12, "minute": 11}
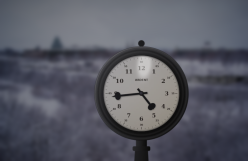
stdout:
{"hour": 4, "minute": 44}
